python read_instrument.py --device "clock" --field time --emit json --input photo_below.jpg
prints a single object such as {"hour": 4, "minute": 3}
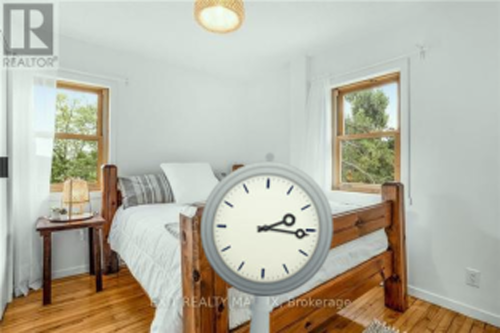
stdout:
{"hour": 2, "minute": 16}
